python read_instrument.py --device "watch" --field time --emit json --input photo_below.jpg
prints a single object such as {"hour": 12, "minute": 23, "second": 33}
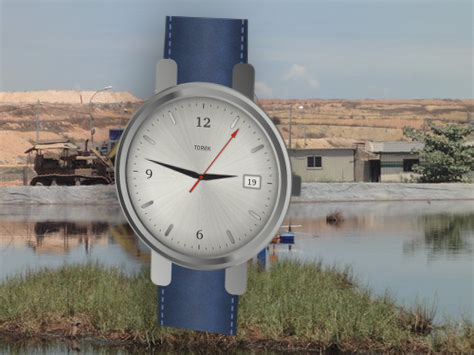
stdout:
{"hour": 2, "minute": 47, "second": 6}
